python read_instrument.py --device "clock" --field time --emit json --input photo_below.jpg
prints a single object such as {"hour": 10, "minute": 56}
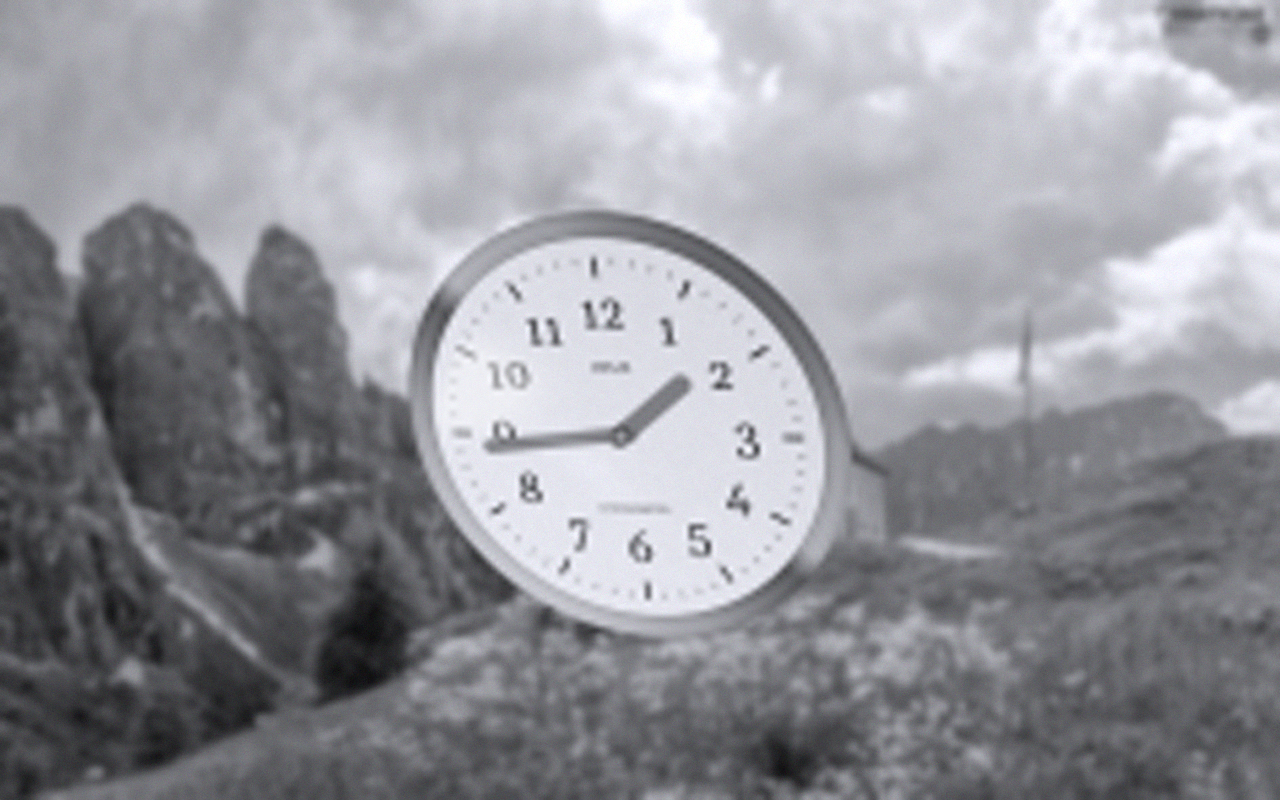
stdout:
{"hour": 1, "minute": 44}
